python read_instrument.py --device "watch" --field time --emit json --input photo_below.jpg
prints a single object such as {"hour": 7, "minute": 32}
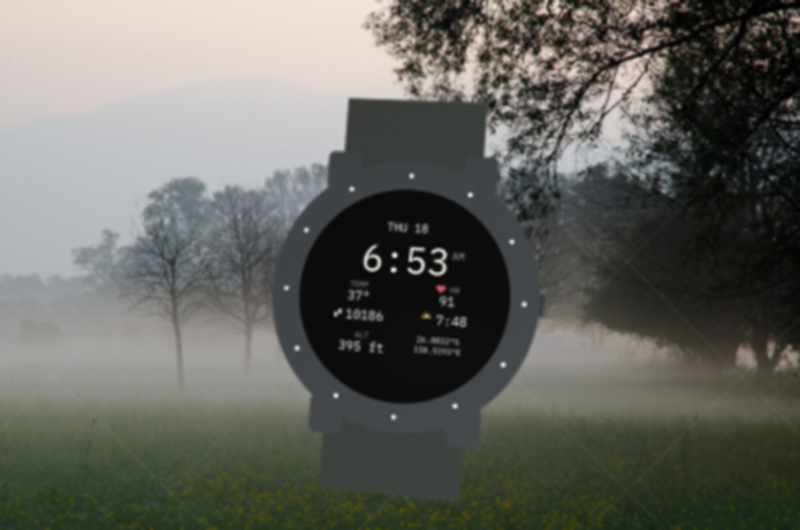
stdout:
{"hour": 6, "minute": 53}
